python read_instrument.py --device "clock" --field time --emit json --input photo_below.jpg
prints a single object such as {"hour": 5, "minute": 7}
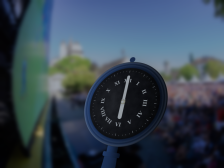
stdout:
{"hour": 6, "minute": 0}
